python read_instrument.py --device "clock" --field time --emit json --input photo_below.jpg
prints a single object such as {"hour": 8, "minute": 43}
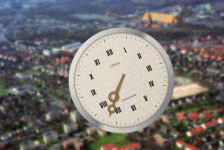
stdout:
{"hour": 7, "minute": 37}
